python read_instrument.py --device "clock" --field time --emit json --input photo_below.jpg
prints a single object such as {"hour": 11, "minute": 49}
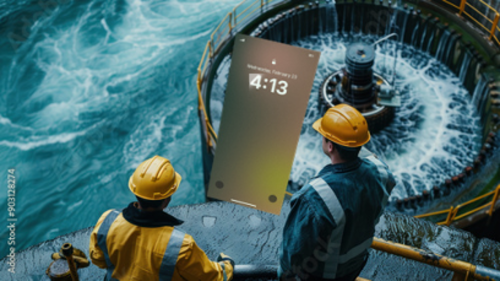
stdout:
{"hour": 4, "minute": 13}
